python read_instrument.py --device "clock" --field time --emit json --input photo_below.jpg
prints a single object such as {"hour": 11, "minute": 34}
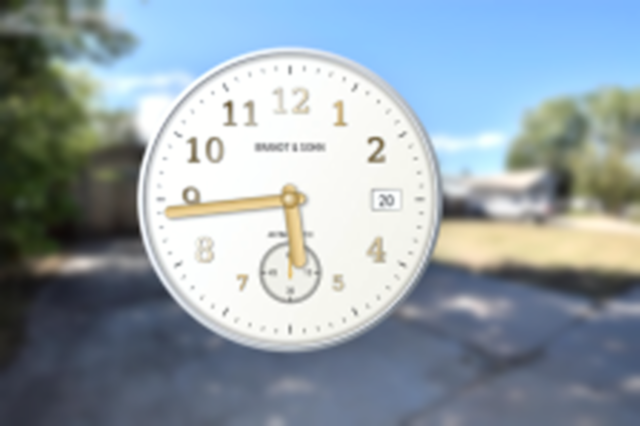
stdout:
{"hour": 5, "minute": 44}
